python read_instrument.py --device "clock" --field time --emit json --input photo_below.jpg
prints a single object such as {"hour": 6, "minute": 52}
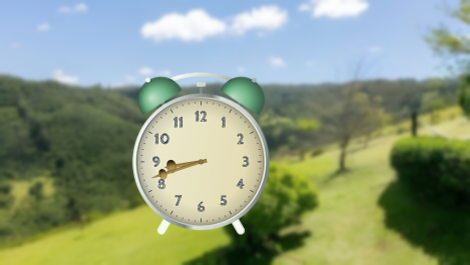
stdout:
{"hour": 8, "minute": 42}
